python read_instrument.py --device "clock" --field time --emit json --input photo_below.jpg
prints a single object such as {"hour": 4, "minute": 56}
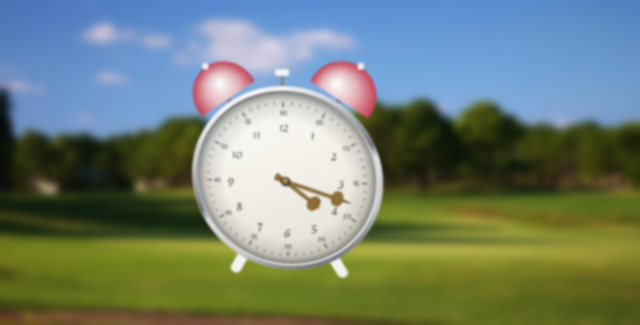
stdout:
{"hour": 4, "minute": 18}
